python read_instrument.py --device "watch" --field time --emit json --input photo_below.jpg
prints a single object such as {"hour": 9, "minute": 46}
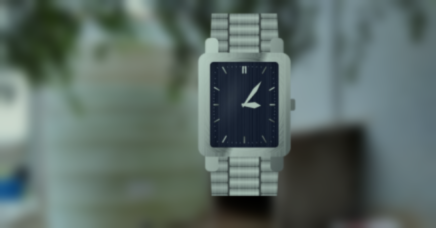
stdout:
{"hour": 3, "minute": 6}
